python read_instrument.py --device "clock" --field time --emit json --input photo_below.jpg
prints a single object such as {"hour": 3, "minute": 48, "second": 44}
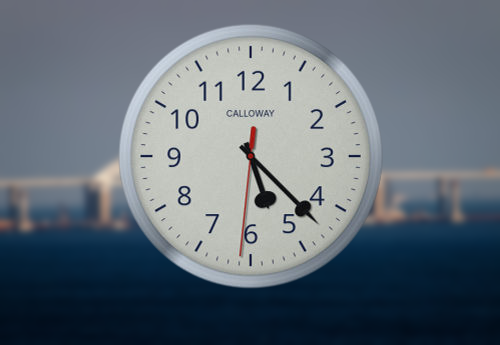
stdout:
{"hour": 5, "minute": 22, "second": 31}
